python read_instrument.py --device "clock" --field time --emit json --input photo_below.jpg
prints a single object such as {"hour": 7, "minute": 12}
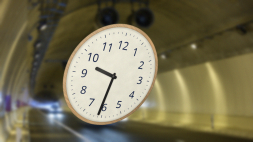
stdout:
{"hour": 9, "minute": 31}
